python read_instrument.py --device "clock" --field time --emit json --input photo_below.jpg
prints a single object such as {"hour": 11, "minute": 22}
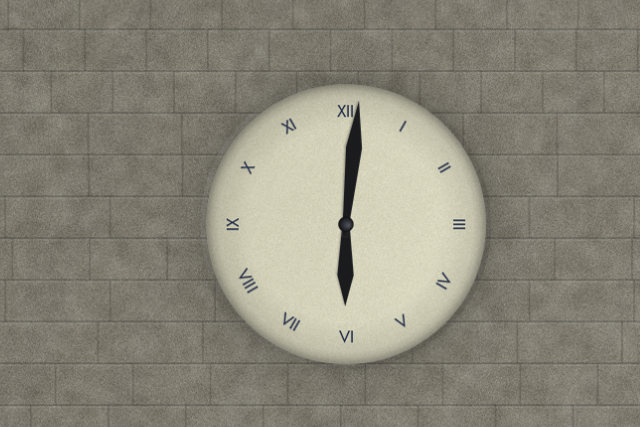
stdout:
{"hour": 6, "minute": 1}
